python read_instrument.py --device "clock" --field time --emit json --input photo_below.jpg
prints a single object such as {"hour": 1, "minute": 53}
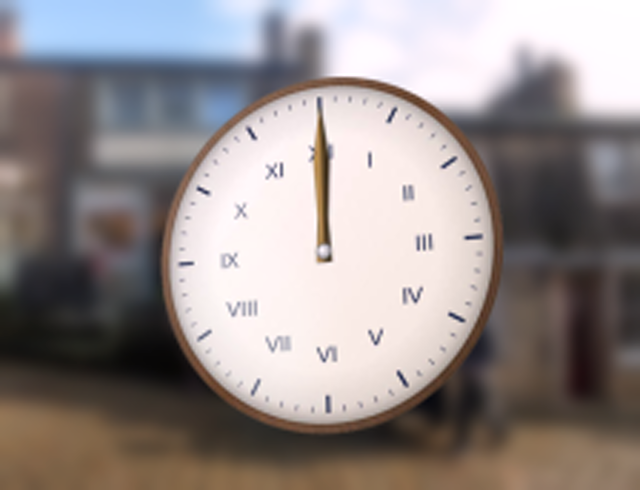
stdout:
{"hour": 12, "minute": 0}
